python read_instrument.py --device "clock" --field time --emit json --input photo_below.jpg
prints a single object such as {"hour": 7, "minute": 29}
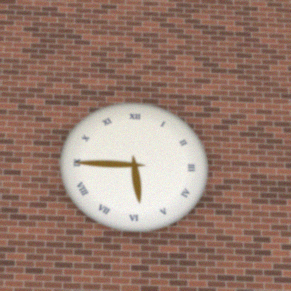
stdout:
{"hour": 5, "minute": 45}
